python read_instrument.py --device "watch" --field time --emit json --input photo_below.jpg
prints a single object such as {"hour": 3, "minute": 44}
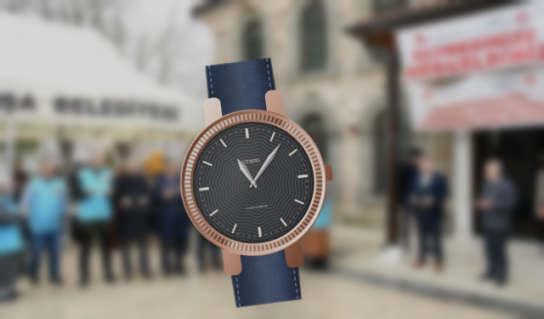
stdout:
{"hour": 11, "minute": 7}
